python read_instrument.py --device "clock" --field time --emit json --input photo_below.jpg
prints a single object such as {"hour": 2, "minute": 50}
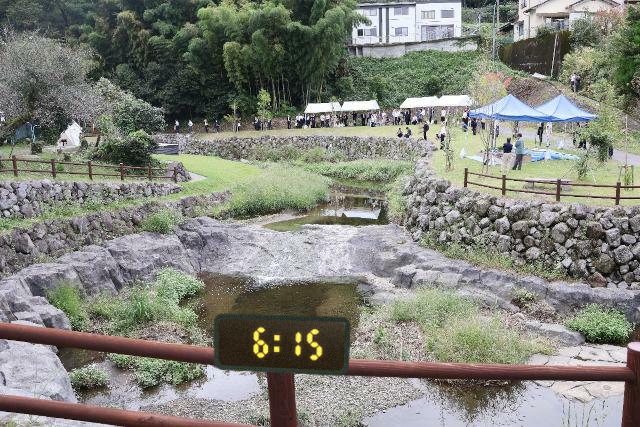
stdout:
{"hour": 6, "minute": 15}
